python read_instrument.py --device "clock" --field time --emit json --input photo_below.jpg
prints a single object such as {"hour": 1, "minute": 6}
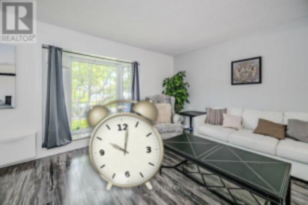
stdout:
{"hour": 10, "minute": 2}
